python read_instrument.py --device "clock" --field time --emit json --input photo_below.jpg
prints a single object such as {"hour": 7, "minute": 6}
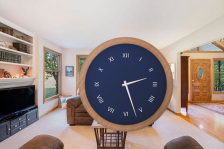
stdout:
{"hour": 2, "minute": 27}
